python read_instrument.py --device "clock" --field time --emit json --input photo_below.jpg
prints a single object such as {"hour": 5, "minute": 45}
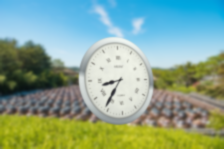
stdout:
{"hour": 8, "minute": 36}
